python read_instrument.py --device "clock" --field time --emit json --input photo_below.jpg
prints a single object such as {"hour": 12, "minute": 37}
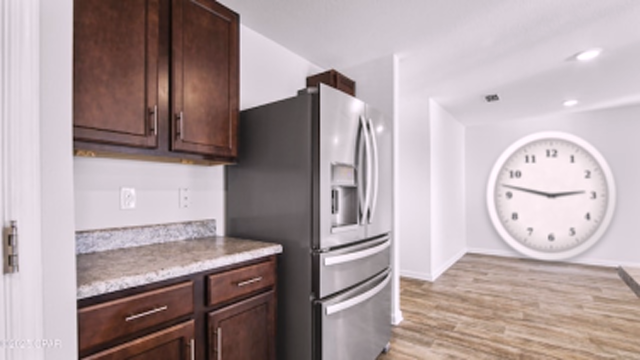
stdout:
{"hour": 2, "minute": 47}
